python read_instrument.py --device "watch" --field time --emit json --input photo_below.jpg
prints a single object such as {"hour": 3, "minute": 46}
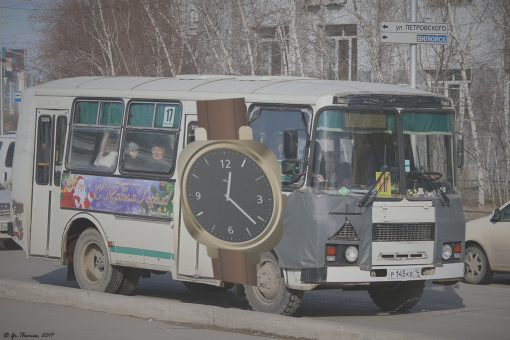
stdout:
{"hour": 12, "minute": 22}
